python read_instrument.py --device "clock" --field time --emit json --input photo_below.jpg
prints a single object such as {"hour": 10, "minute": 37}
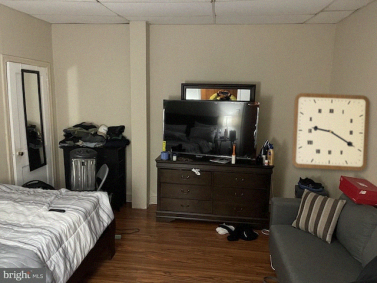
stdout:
{"hour": 9, "minute": 20}
